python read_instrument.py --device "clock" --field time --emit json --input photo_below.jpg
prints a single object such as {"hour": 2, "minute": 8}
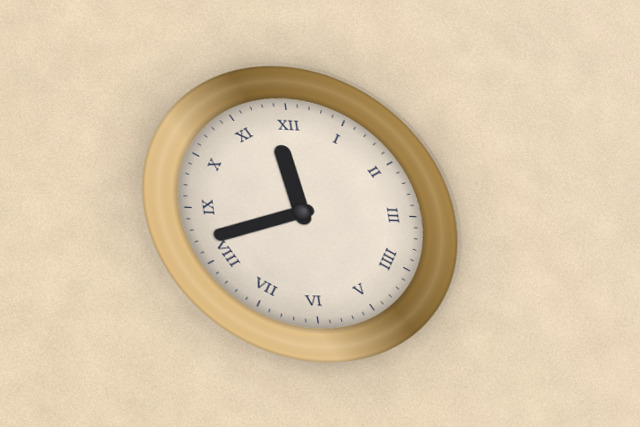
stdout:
{"hour": 11, "minute": 42}
